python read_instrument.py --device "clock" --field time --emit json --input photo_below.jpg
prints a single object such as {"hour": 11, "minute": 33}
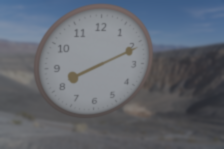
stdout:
{"hour": 8, "minute": 11}
